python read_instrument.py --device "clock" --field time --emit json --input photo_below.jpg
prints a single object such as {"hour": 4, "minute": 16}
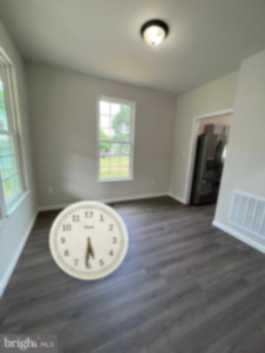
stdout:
{"hour": 5, "minute": 31}
